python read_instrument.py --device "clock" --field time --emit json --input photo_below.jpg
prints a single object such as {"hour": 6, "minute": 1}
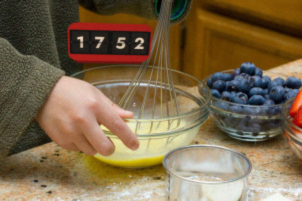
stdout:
{"hour": 17, "minute": 52}
